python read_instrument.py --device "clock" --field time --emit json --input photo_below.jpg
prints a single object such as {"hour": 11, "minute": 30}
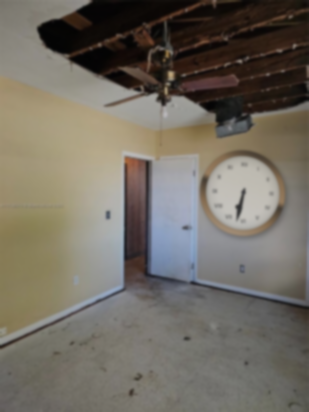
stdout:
{"hour": 6, "minute": 32}
